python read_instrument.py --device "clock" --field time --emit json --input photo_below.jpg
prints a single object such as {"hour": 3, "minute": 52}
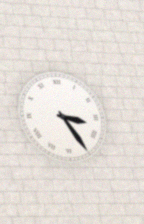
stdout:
{"hour": 3, "minute": 25}
